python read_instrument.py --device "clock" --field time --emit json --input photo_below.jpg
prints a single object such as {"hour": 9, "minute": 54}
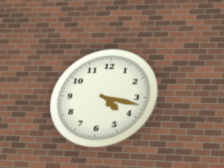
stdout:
{"hour": 4, "minute": 17}
